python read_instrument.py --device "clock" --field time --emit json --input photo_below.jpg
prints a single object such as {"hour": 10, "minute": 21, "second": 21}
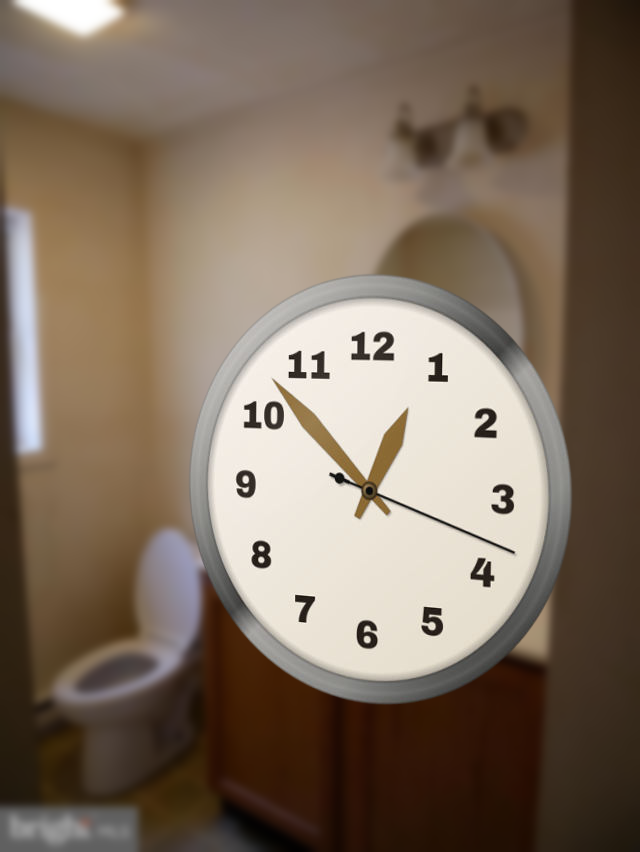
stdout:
{"hour": 12, "minute": 52, "second": 18}
